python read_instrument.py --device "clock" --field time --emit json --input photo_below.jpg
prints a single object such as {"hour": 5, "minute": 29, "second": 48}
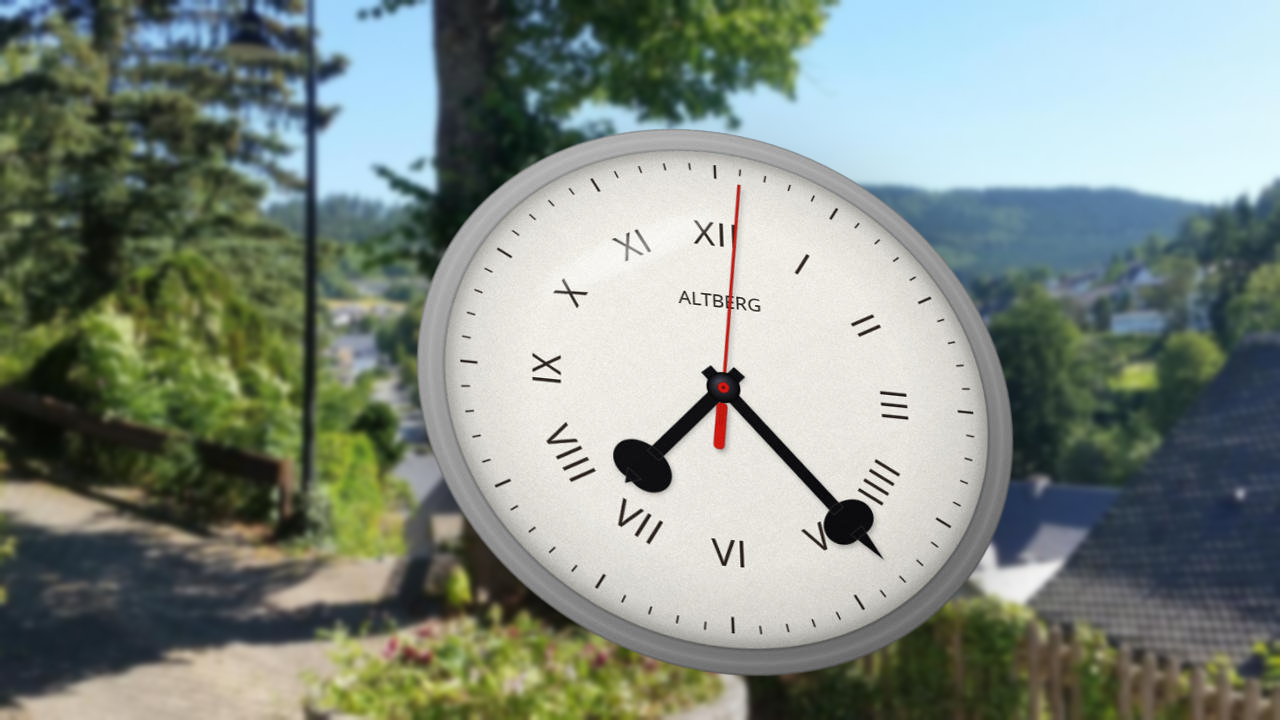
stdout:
{"hour": 7, "minute": 23, "second": 1}
